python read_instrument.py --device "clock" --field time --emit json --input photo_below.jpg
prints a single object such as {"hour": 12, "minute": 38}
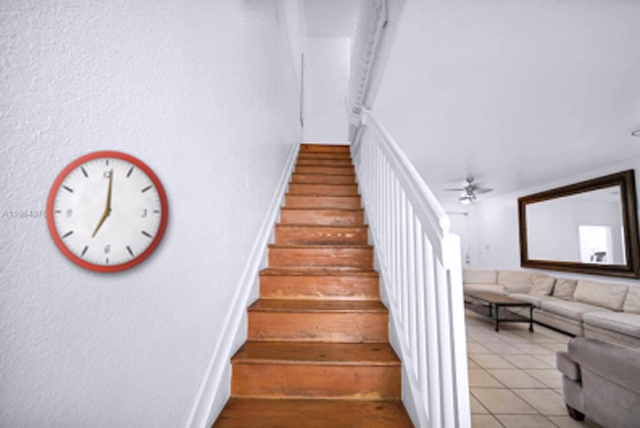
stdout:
{"hour": 7, "minute": 1}
